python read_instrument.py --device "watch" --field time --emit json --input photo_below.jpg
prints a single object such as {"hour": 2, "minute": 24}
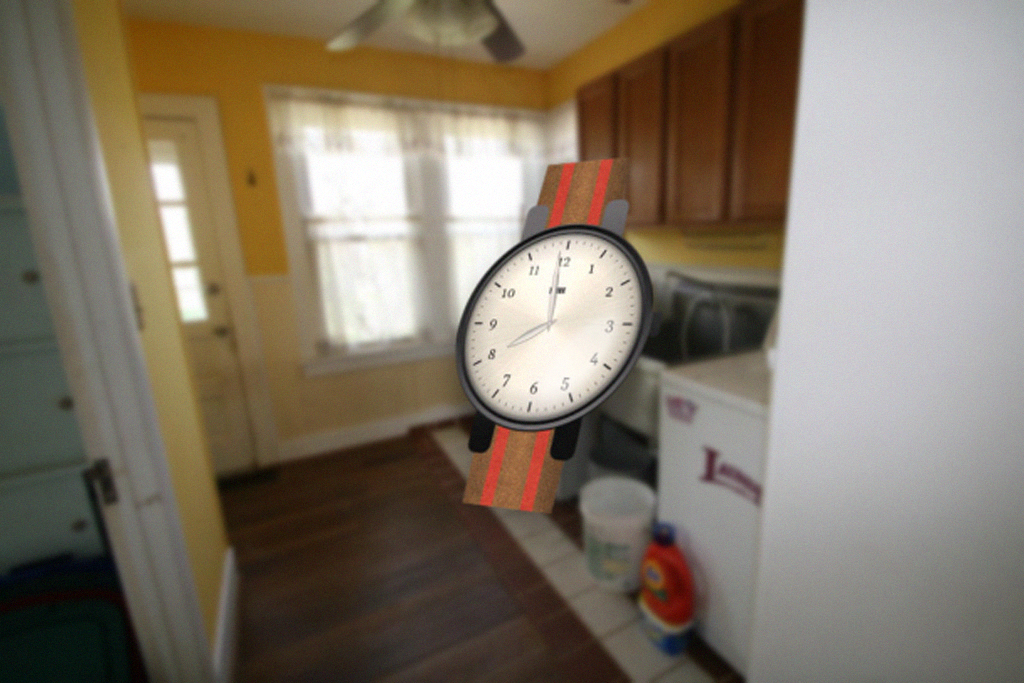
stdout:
{"hour": 7, "minute": 59}
